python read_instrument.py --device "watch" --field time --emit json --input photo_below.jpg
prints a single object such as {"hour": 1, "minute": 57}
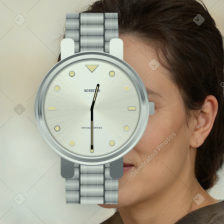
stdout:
{"hour": 12, "minute": 30}
